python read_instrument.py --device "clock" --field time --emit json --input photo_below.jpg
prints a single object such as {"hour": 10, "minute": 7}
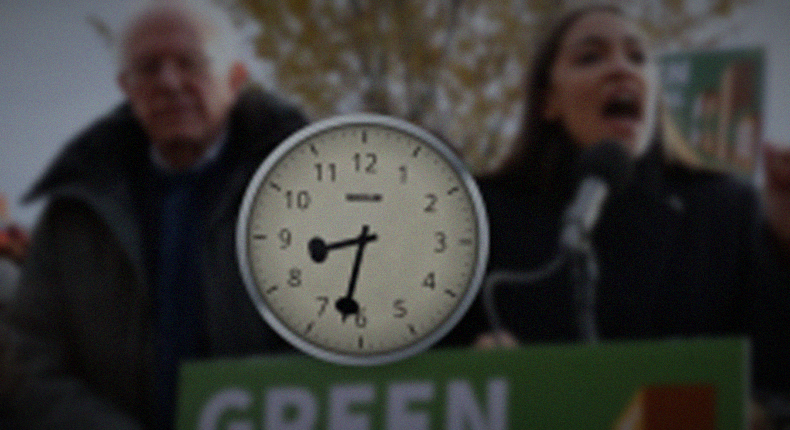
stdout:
{"hour": 8, "minute": 32}
